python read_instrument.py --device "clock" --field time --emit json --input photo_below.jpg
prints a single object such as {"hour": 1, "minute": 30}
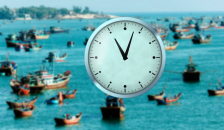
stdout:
{"hour": 11, "minute": 3}
